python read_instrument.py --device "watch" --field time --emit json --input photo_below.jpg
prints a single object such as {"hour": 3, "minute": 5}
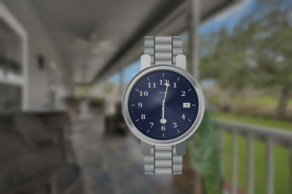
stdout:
{"hour": 6, "minute": 2}
